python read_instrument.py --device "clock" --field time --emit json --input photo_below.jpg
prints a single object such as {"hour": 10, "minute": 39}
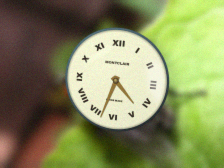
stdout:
{"hour": 4, "minute": 33}
